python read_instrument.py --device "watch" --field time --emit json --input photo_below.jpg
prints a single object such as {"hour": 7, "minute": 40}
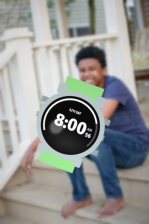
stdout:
{"hour": 8, "minute": 0}
